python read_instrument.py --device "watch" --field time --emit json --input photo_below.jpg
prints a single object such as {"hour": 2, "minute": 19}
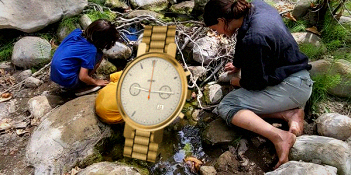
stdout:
{"hour": 9, "minute": 15}
